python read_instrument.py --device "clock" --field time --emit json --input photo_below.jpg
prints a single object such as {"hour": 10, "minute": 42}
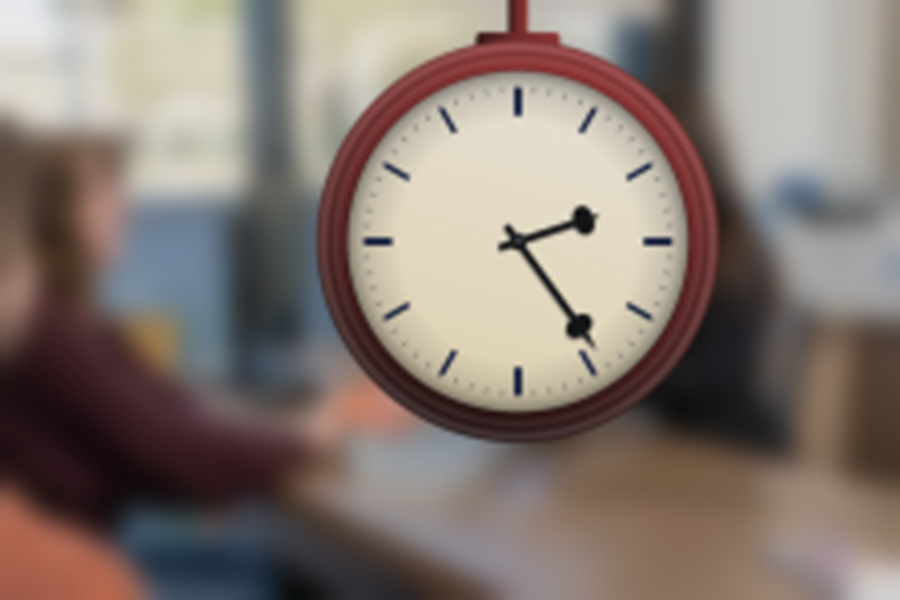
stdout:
{"hour": 2, "minute": 24}
